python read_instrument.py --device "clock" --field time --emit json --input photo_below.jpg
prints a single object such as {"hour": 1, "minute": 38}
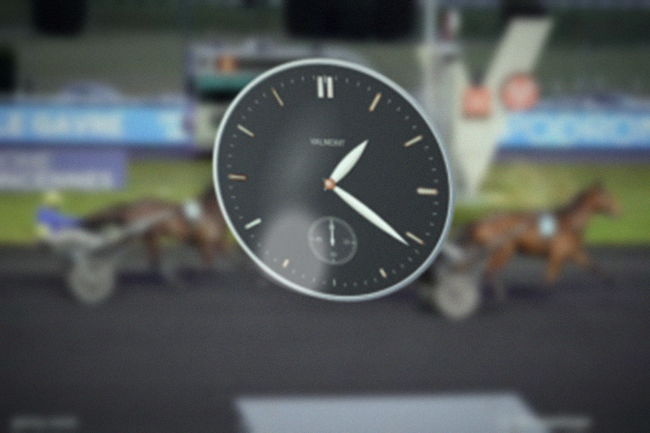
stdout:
{"hour": 1, "minute": 21}
